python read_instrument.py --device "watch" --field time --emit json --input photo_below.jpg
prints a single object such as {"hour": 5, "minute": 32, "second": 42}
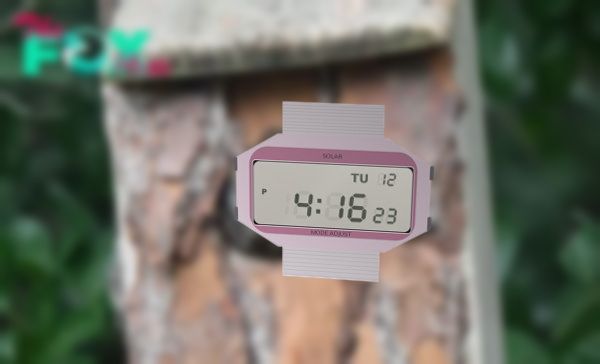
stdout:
{"hour": 4, "minute": 16, "second": 23}
